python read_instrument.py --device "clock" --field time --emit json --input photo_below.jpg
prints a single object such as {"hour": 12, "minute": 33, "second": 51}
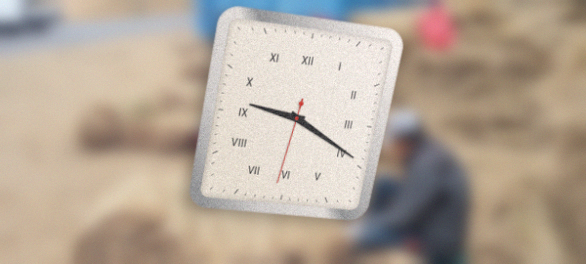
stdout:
{"hour": 9, "minute": 19, "second": 31}
